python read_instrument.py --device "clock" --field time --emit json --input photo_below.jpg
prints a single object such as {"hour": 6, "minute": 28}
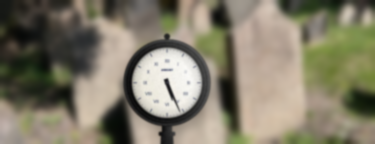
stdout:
{"hour": 5, "minute": 26}
